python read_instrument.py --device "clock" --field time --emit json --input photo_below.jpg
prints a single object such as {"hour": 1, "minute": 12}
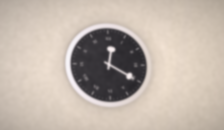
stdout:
{"hour": 12, "minute": 20}
